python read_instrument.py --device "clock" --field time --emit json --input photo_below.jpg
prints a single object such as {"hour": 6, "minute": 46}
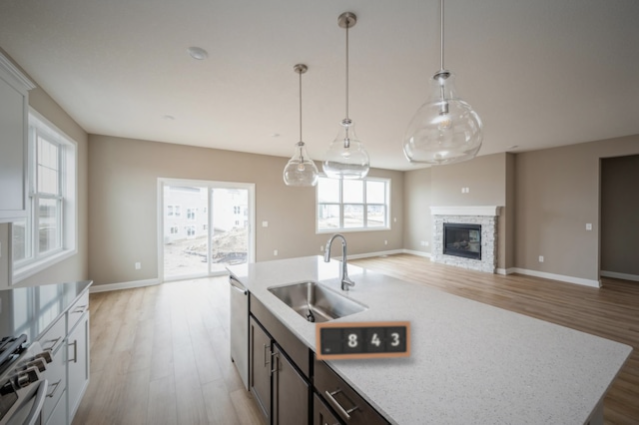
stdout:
{"hour": 8, "minute": 43}
